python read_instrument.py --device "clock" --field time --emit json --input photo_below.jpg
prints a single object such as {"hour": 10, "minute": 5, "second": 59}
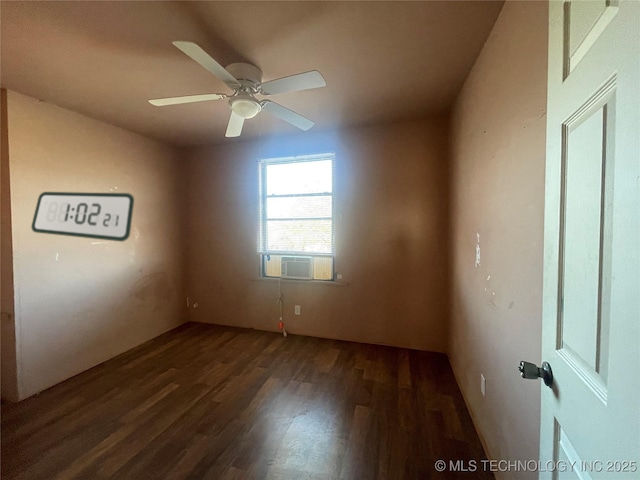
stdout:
{"hour": 1, "minute": 2, "second": 21}
